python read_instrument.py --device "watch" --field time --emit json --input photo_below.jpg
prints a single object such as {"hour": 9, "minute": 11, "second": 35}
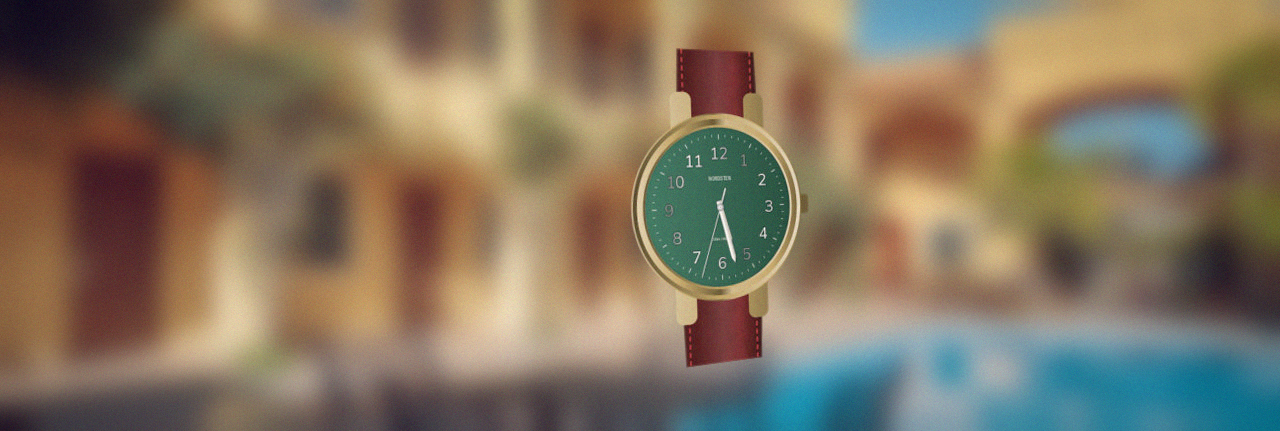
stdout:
{"hour": 5, "minute": 27, "second": 33}
